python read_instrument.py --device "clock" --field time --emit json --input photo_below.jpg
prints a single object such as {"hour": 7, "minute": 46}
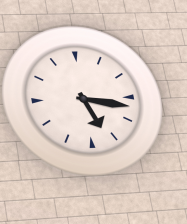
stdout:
{"hour": 5, "minute": 17}
